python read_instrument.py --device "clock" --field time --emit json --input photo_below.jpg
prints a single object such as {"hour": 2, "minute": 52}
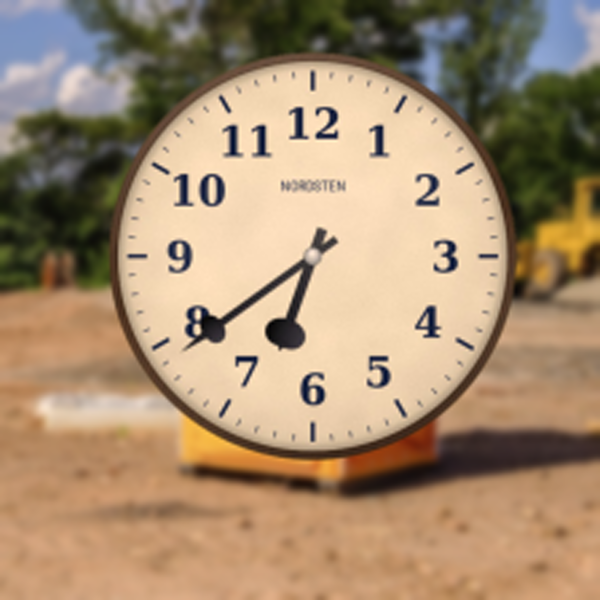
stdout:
{"hour": 6, "minute": 39}
